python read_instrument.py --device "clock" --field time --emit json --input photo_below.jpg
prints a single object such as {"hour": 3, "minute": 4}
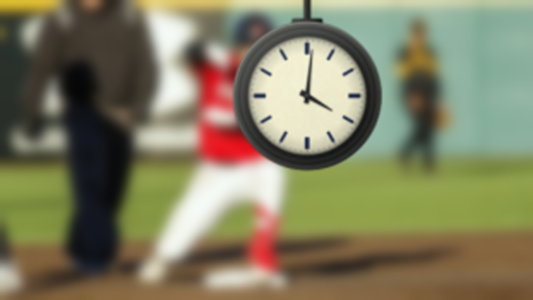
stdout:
{"hour": 4, "minute": 1}
